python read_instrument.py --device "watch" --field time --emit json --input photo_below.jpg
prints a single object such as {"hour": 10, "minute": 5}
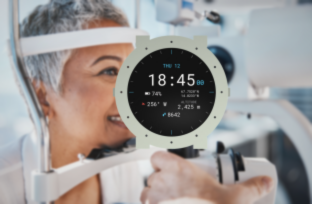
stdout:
{"hour": 18, "minute": 45}
